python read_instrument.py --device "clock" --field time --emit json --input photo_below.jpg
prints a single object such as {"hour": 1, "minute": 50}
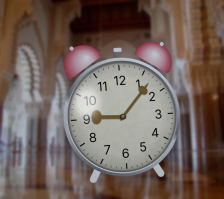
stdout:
{"hour": 9, "minute": 7}
